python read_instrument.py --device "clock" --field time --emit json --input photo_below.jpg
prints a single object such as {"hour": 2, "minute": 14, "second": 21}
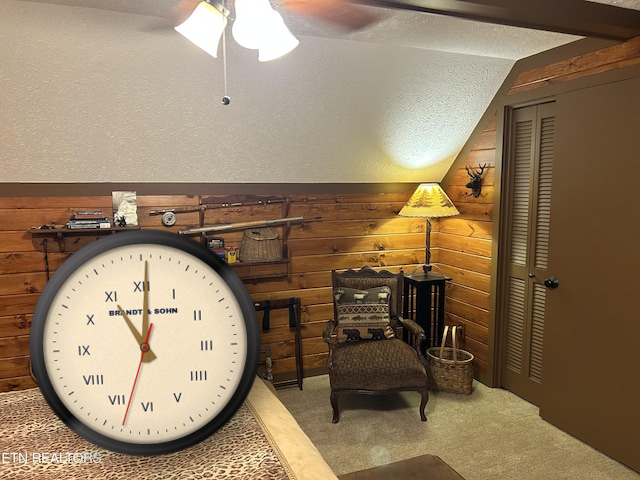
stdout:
{"hour": 11, "minute": 0, "second": 33}
